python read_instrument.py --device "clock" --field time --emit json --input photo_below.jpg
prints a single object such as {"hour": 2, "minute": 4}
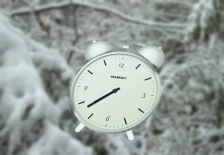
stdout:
{"hour": 7, "minute": 38}
